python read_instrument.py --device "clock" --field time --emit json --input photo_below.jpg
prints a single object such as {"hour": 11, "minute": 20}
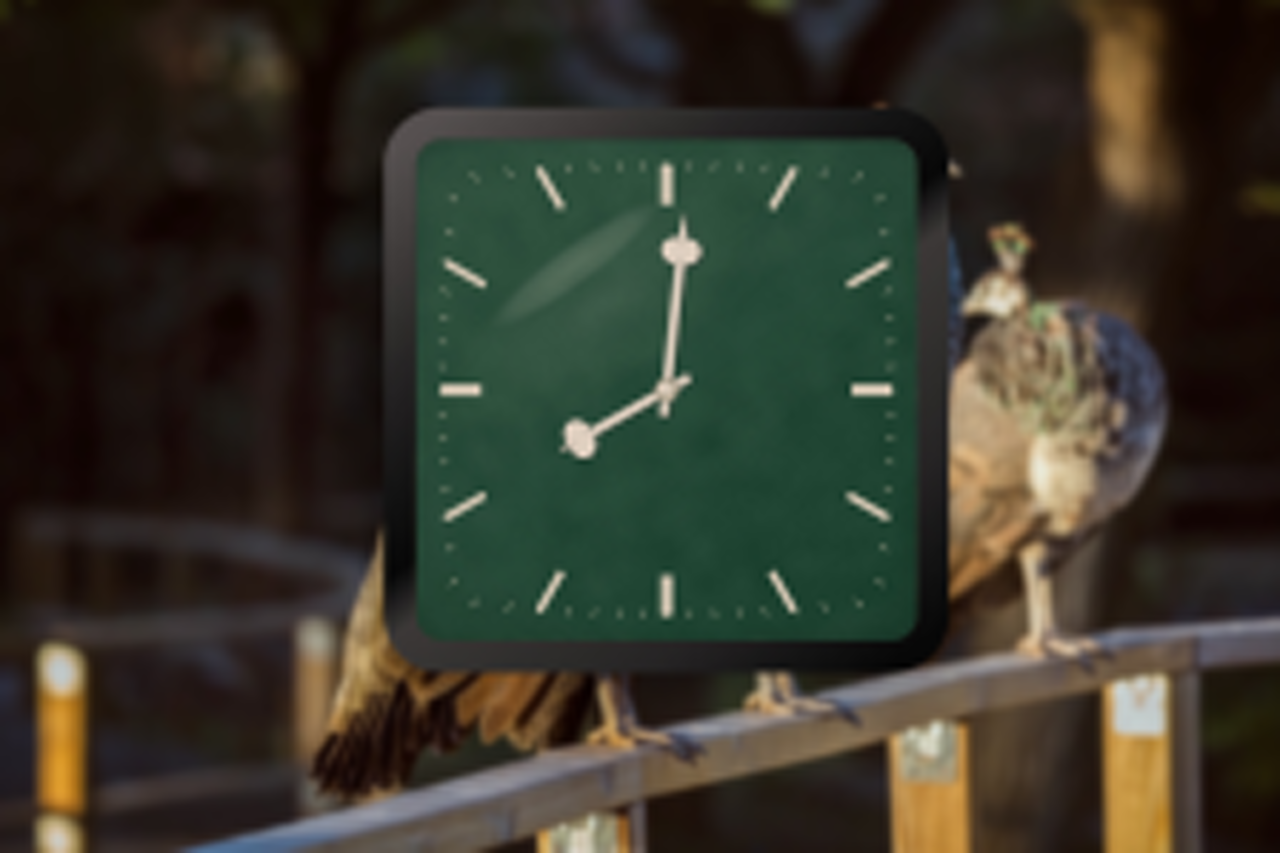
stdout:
{"hour": 8, "minute": 1}
